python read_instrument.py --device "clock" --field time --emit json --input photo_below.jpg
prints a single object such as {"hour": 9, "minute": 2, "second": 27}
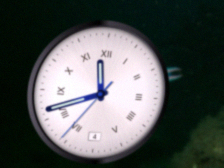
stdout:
{"hour": 11, "minute": 41, "second": 36}
